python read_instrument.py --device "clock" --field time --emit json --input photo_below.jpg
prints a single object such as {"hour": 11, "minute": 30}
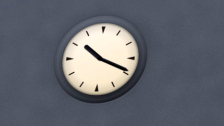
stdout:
{"hour": 10, "minute": 19}
